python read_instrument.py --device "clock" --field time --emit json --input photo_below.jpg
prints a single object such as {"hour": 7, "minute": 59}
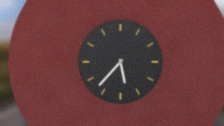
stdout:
{"hour": 5, "minute": 37}
